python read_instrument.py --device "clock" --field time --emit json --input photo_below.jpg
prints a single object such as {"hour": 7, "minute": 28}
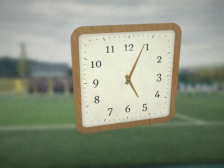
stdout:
{"hour": 5, "minute": 4}
